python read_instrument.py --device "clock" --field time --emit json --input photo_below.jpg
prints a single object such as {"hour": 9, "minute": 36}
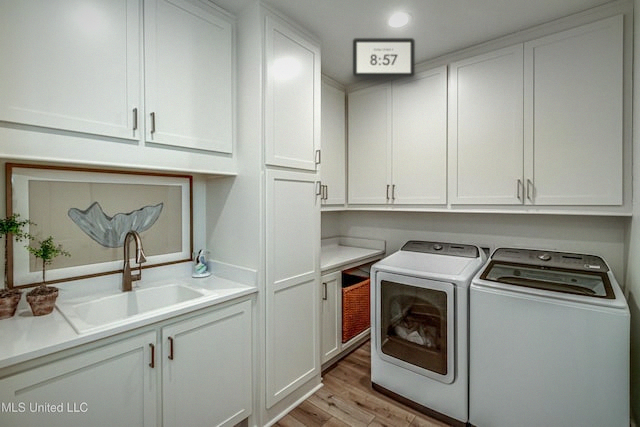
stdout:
{"hour": 8, "minute": 57}
